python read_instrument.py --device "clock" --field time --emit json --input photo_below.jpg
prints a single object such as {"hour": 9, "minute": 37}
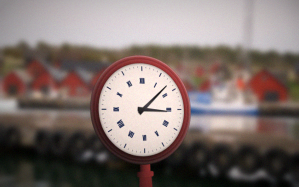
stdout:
{"hour": 3, "minute": 8}
